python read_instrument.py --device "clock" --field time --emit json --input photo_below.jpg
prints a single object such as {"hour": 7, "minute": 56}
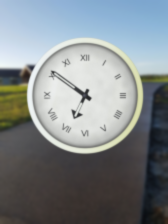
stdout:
{"hour": 6, "minute": 51}
